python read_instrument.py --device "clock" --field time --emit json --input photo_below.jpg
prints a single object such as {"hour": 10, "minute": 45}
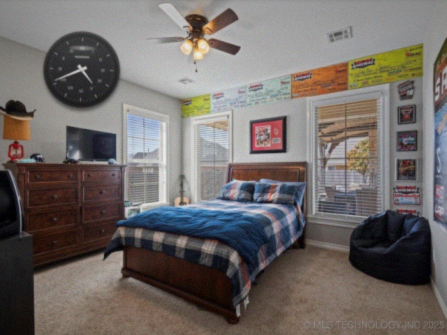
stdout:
{"hour": 4, "minute": 41}
